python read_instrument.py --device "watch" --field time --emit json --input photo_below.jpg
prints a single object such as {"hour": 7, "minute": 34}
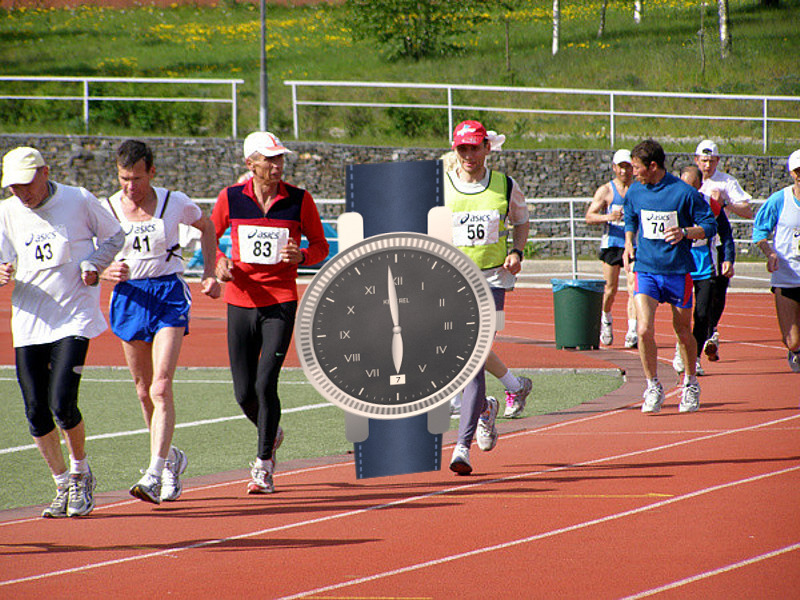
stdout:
{"hour": 5, "minute": 59}
